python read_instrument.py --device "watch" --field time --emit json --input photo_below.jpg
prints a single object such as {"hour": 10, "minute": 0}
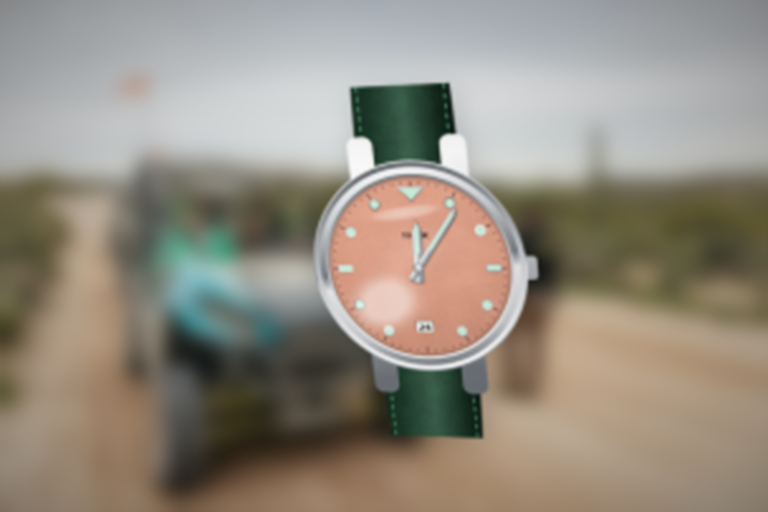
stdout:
{"hour": 12, "minute": 6}
